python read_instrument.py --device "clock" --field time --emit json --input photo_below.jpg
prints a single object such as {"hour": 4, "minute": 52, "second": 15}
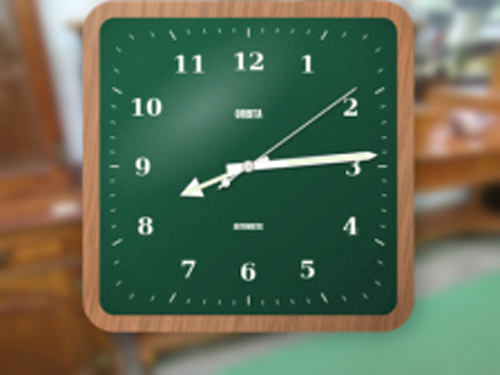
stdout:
{"hour": 8, "minute": 14, "second": 9}
